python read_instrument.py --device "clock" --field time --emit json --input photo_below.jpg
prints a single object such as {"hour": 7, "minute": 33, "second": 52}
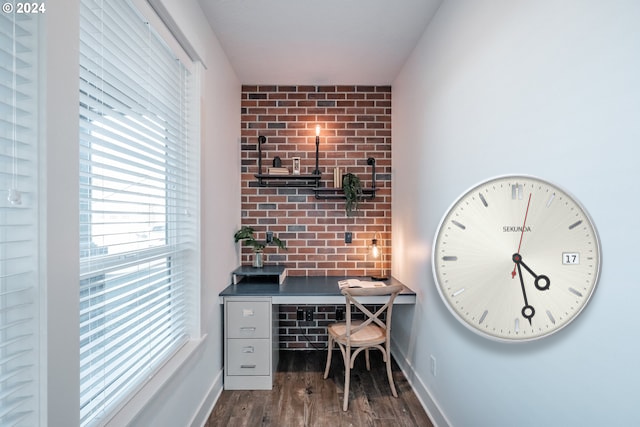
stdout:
{"hour": 4, "minute": 28, "second": 2}
